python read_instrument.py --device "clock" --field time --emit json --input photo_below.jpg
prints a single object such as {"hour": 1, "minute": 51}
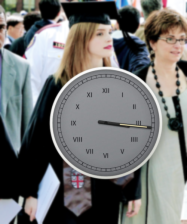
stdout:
{"hour": 3, "minute": 16}
